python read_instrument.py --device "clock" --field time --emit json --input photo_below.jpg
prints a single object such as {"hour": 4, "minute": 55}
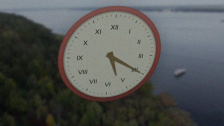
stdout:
{"hour": 5, "minute": 20}
